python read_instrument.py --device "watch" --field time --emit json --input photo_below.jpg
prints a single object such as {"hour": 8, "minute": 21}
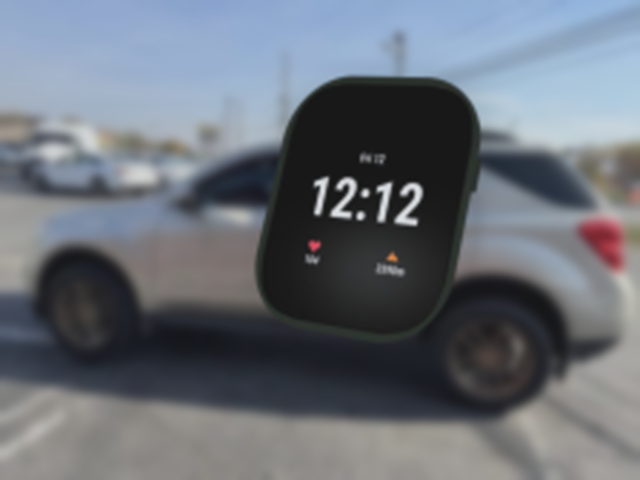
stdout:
{"hour": 12, "minute": 12}
